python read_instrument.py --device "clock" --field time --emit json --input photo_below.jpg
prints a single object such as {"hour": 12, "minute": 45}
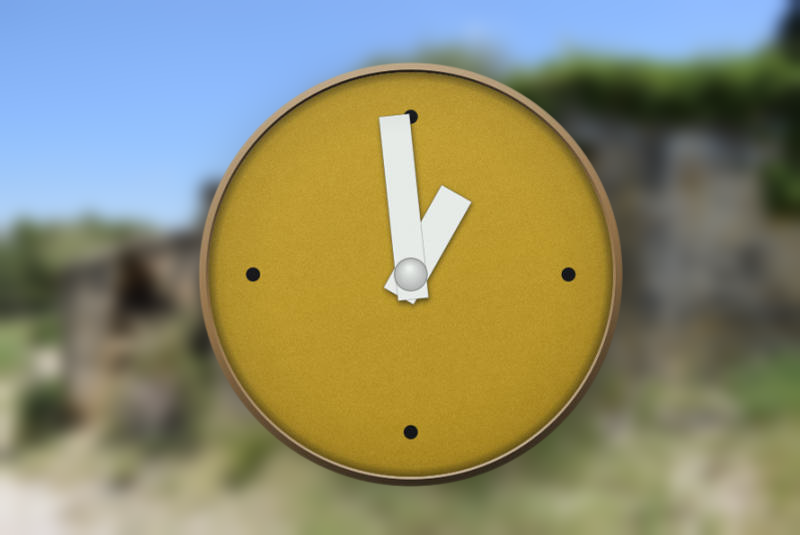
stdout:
{"hour": 12, "minute": 59}
